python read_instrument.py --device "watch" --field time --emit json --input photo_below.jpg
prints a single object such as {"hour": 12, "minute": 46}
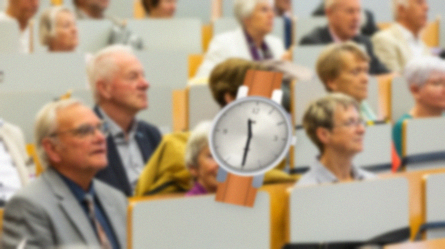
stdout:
{"hour": 11, "minute": 30}
